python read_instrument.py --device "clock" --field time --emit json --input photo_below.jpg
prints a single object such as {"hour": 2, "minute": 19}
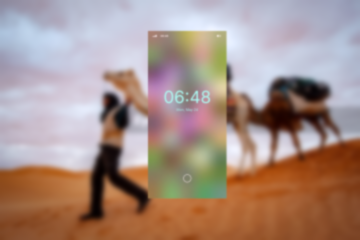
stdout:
{"hour": 6, "minute": 48}
